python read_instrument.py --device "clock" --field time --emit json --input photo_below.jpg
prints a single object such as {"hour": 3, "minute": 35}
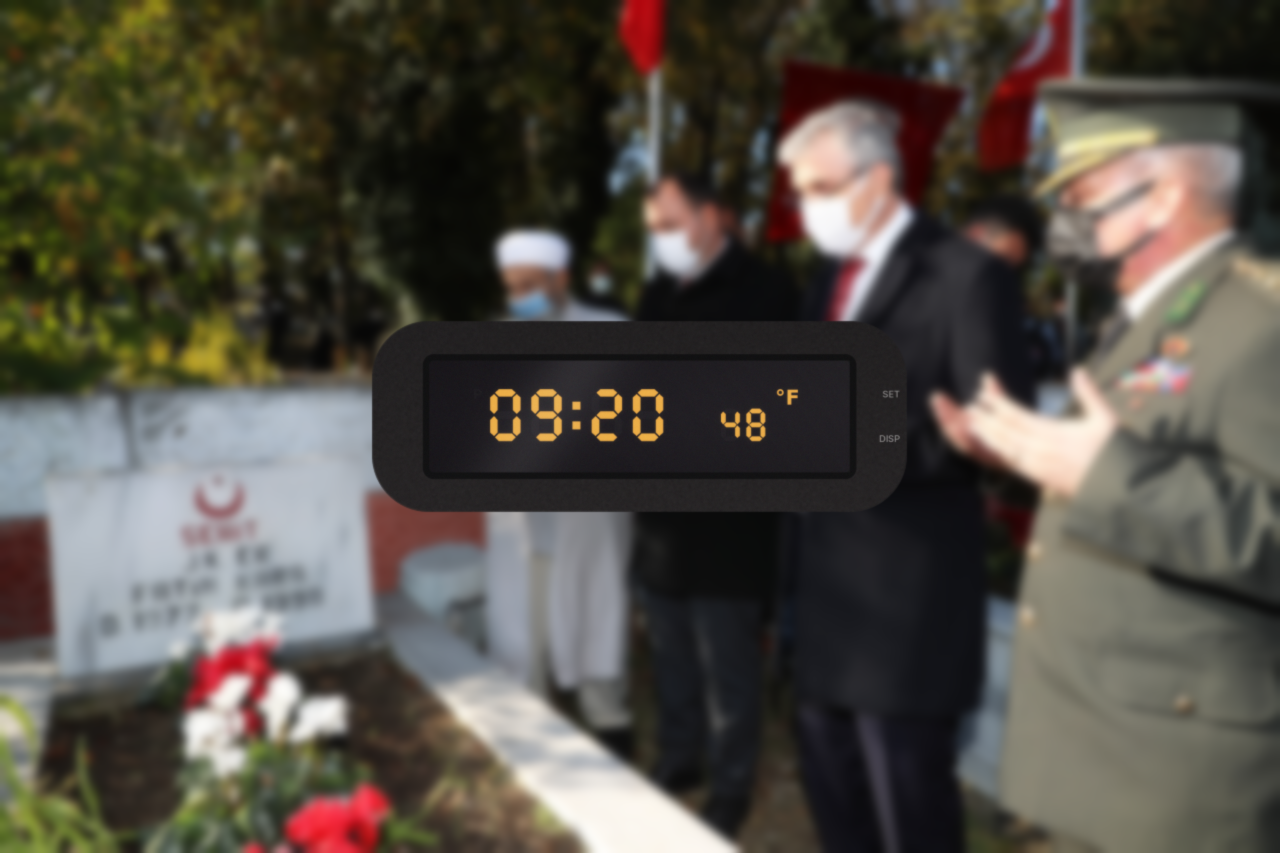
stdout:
{"hour": 9, "minute": 20}
